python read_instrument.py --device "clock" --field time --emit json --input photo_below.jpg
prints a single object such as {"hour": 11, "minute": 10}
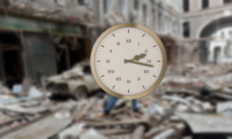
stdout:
{"hour": 2, "minute": 17}
